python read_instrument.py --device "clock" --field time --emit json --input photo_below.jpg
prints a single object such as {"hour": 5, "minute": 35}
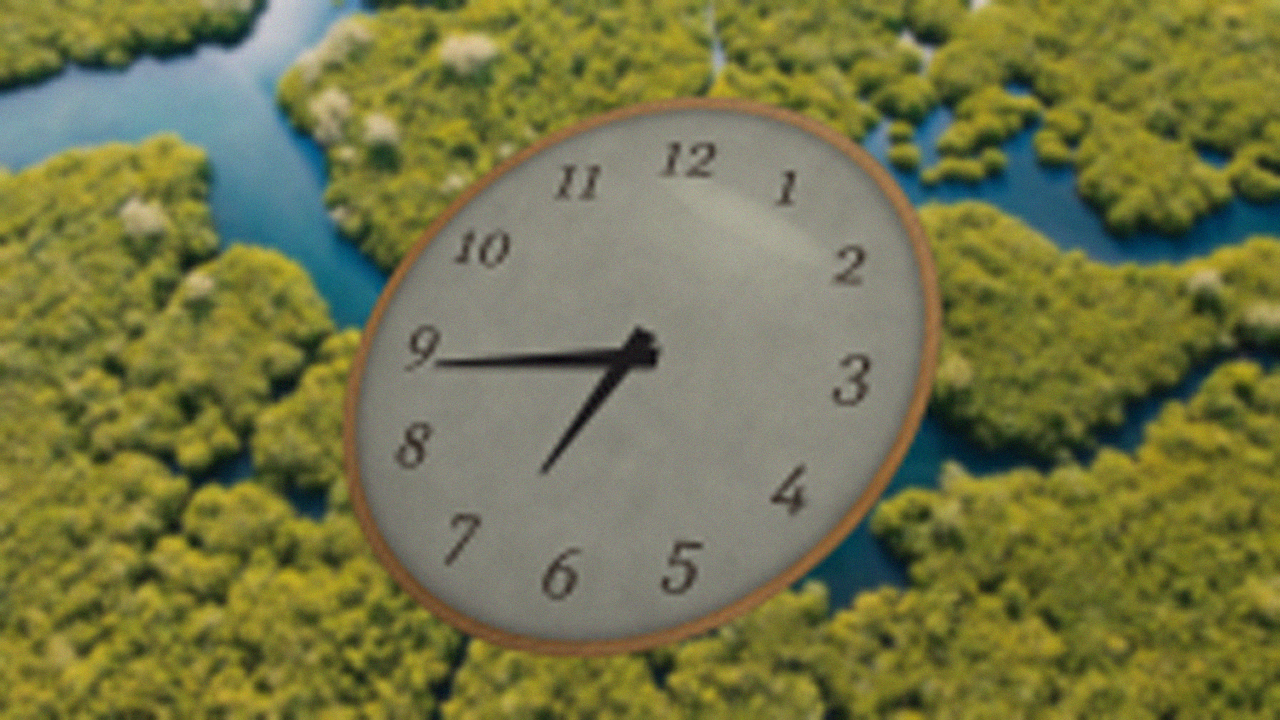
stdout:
{"hour": 6, "minute": 44}
